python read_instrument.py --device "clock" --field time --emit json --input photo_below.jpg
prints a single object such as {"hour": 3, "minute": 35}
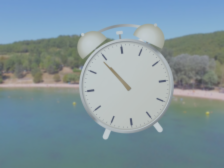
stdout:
{"hour": 10, "minute": 54}
